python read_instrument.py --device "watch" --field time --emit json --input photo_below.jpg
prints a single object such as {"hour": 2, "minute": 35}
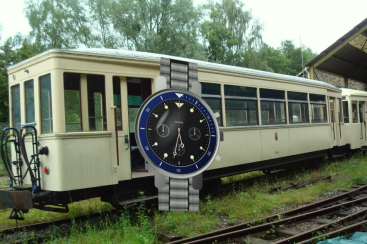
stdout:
{"hour": 5, "minute": 32}
